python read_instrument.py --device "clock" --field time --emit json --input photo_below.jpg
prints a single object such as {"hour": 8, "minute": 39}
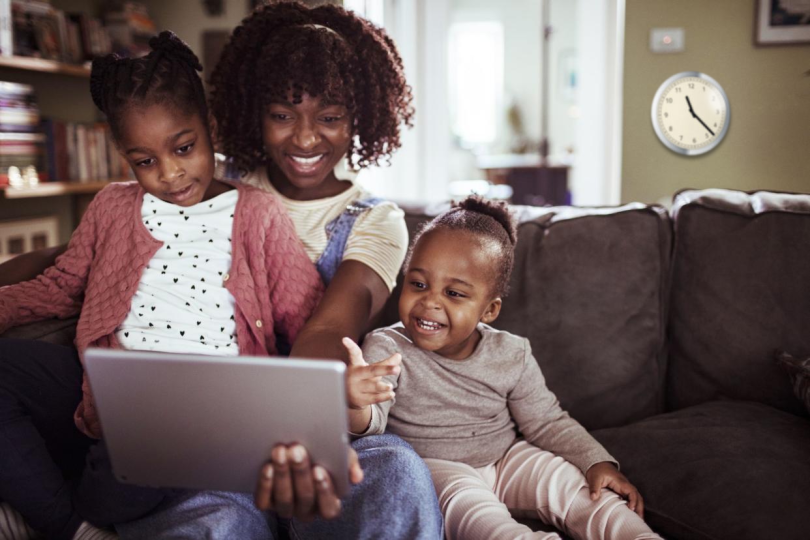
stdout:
{"hour": 11, "minute": 23}
